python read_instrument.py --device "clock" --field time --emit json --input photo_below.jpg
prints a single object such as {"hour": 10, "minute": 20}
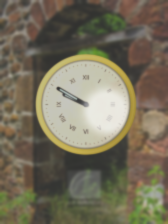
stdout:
{"hour": 9, "minute": 50}
